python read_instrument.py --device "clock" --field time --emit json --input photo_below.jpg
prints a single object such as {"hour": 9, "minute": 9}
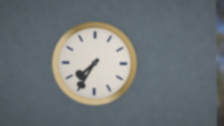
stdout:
{"hour": 7, "minute": 35}
